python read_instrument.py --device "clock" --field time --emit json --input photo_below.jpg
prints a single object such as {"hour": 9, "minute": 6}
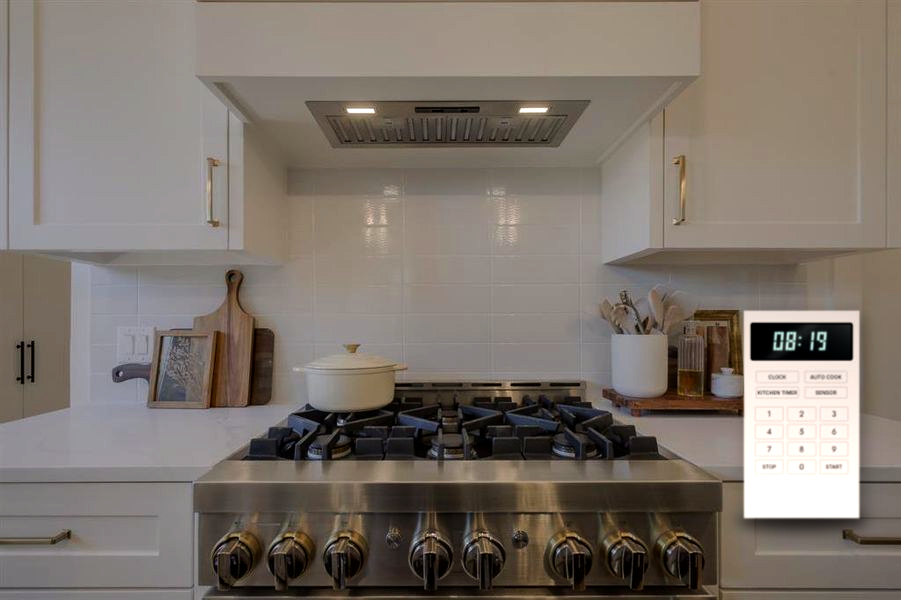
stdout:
{"hour": 8, "minute": 19}
